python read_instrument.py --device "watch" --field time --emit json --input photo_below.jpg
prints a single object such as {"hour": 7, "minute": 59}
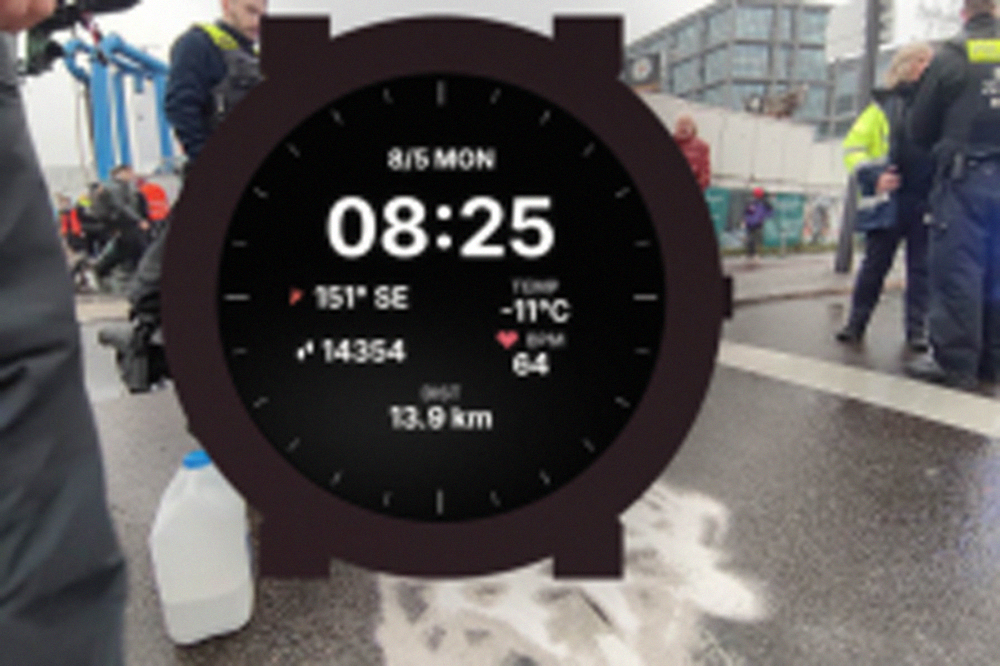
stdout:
{"hour": 8, "minute": 25}
